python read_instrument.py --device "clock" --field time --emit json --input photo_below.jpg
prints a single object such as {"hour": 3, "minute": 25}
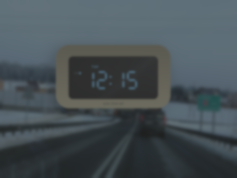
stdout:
{"hour": 12, "minute": 15}
